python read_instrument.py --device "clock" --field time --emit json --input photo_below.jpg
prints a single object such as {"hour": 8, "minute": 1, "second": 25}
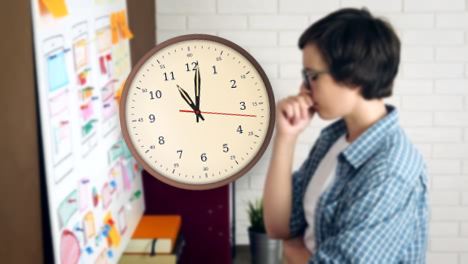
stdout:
{"hour": 11, "minute": 1, "second": 17}
